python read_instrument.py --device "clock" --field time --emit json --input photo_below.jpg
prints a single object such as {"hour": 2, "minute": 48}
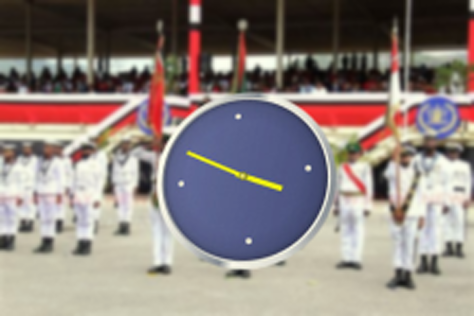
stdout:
{"hour": 3, "minute": 50}
